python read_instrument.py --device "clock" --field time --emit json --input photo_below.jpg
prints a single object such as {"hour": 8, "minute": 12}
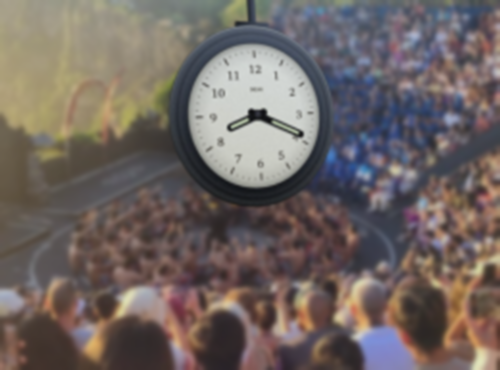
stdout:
{"hour": 8, "minute": 19}
